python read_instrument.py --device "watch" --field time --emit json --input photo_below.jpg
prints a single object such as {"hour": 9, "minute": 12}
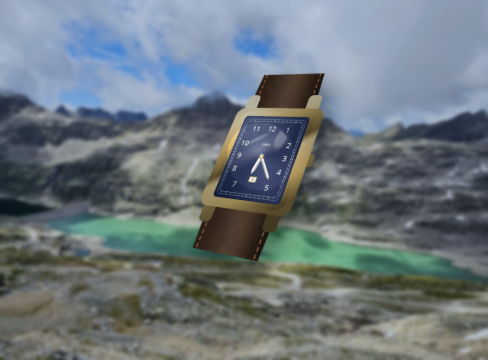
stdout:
{"hour": 6, "minute": 24}
